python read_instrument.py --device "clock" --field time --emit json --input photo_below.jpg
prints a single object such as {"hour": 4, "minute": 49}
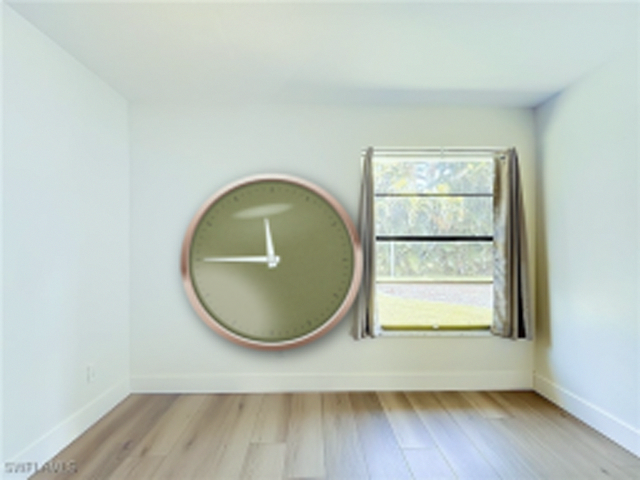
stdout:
{"hour": 11, "minute": 45}
